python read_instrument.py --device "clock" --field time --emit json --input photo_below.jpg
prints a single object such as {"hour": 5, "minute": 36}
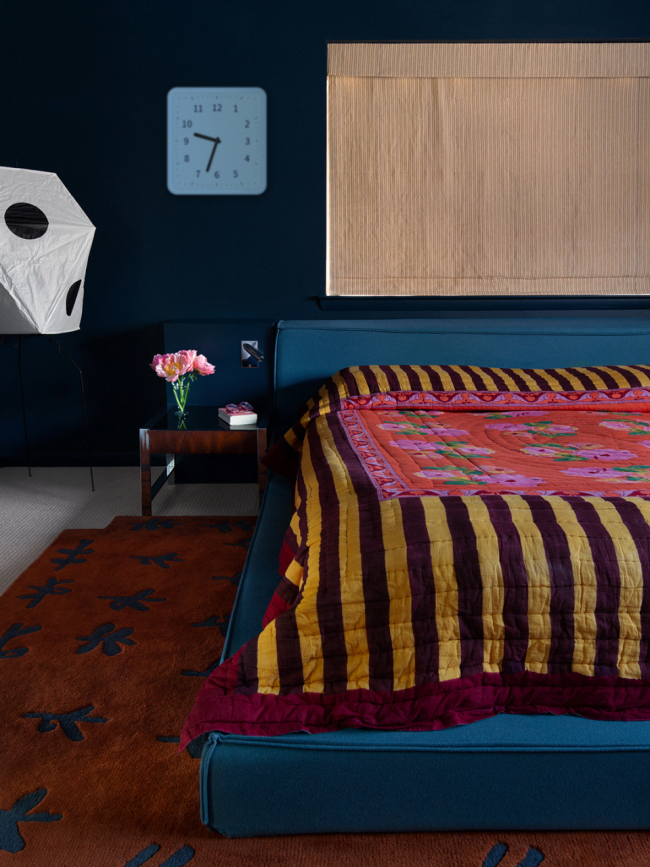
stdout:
{"hour": 9, "minute": 33}
